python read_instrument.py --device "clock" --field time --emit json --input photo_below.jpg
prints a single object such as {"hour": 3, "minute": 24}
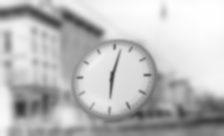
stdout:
{"hour": 6, "minute": 2}
